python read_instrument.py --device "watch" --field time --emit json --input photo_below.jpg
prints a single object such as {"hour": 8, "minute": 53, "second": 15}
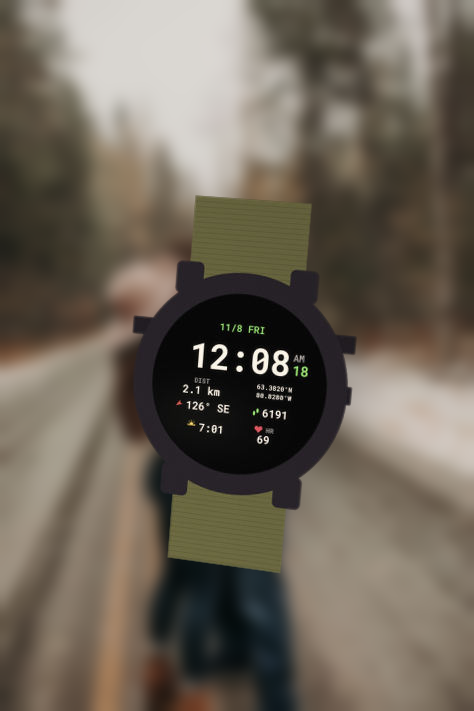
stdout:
{"hour": 12, "minute": 8, "second": 18}
